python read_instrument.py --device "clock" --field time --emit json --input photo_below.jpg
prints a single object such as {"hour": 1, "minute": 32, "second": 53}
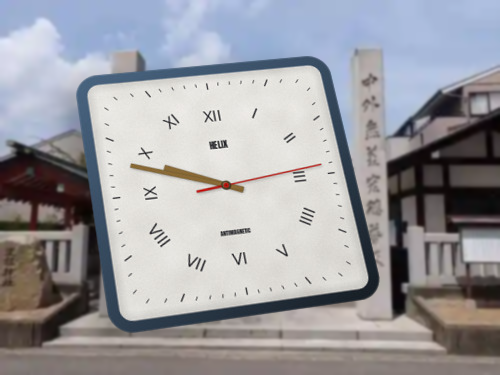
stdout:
{"hour": 9, "minute": 48, "second": 14}
